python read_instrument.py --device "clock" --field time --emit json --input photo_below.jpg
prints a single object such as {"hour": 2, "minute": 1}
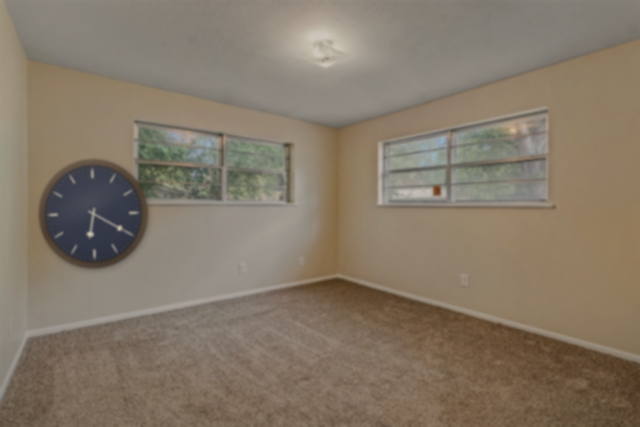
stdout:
{"hour": 6, "minute": 20}
